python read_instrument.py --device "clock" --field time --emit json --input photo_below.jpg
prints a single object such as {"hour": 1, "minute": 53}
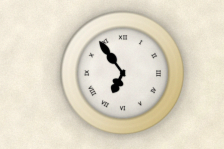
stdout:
{"hour": 6, "minute": 54}
